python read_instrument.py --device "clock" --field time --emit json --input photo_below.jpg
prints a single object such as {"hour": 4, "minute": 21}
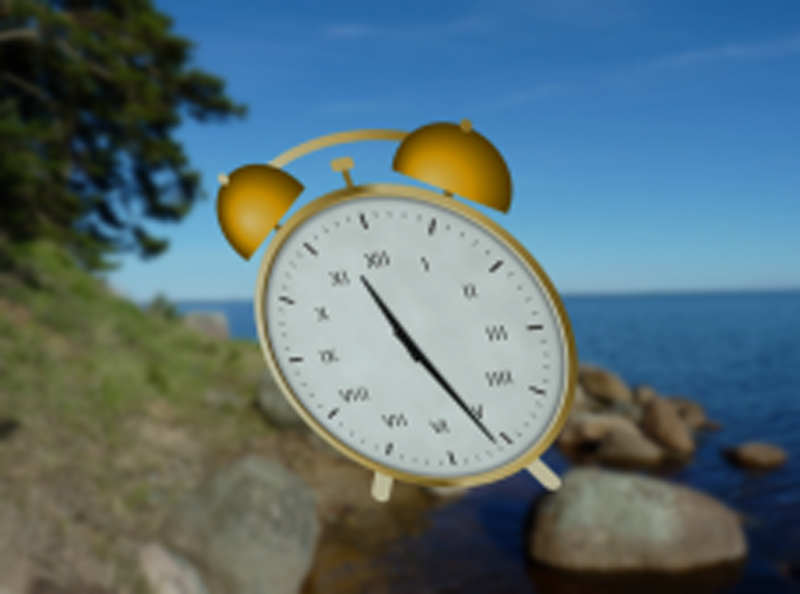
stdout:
{"hour": 11, "minute": 26}
